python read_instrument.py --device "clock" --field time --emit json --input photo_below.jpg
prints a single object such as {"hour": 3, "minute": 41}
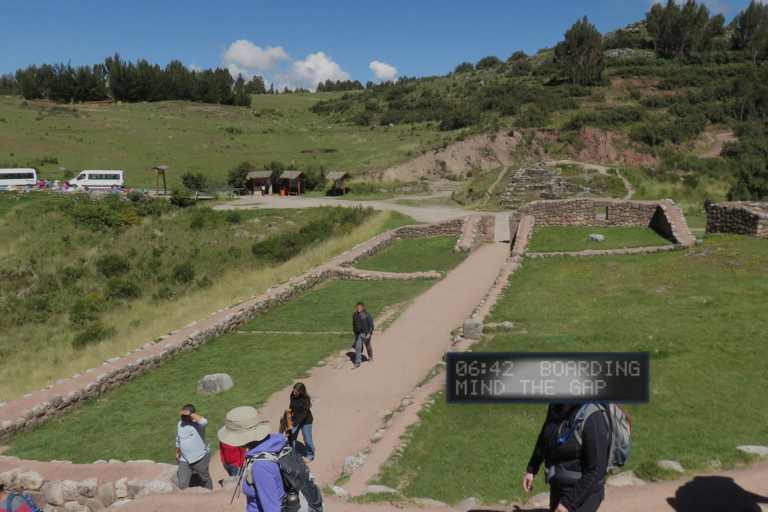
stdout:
{"hour": 6, "minute": 42}
